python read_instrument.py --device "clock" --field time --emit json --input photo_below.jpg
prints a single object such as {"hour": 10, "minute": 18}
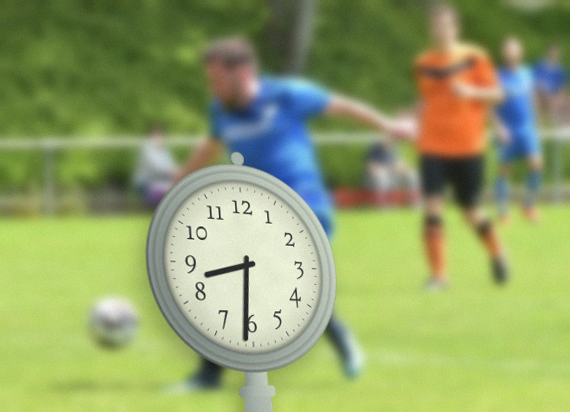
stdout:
{"hour": 8, "minute": 31}
